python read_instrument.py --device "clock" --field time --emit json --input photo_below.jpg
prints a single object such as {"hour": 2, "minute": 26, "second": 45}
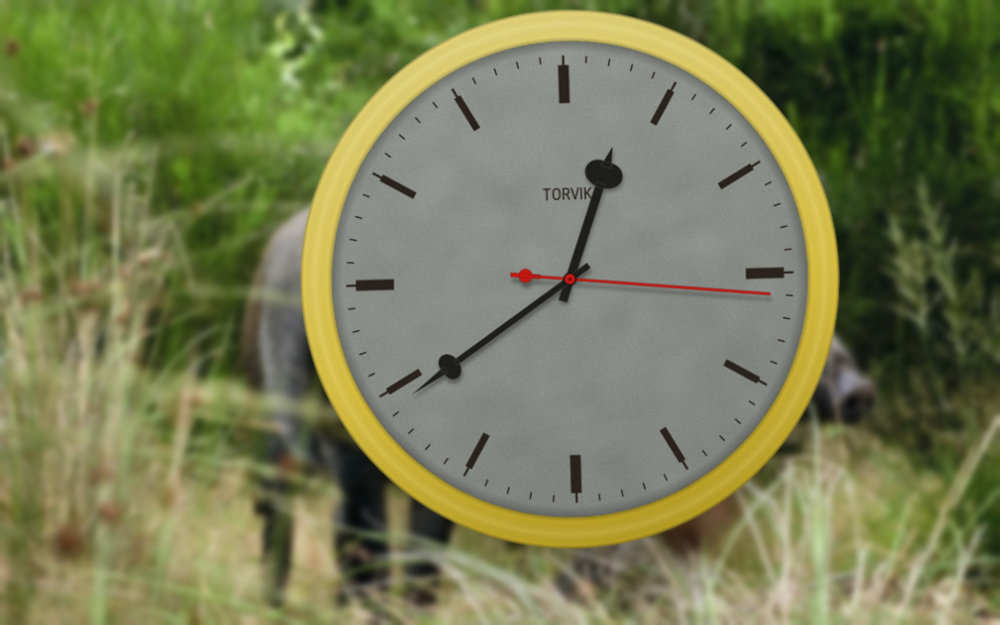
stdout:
{"hour": 12, "minute": 39, "second": 16}
